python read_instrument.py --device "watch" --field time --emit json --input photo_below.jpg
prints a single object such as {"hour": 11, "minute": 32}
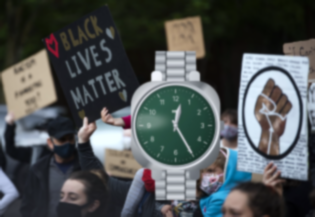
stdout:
{"hour": 12, "minute": 25}
